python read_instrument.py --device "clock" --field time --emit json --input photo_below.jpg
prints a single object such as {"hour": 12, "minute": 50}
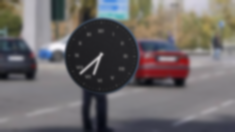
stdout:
{"hour": 6, "minute": 38}
